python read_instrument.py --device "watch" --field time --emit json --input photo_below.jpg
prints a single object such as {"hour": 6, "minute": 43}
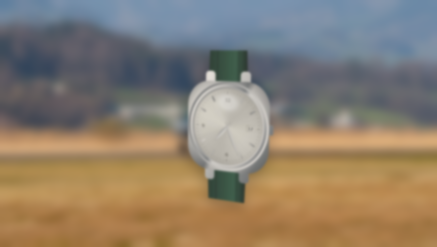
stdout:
{"hour": 7, "minute": 26}
